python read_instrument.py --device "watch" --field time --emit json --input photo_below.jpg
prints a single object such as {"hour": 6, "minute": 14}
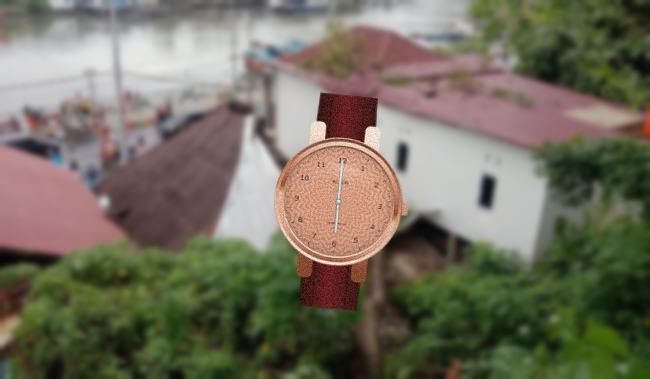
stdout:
{"hour": 6, "minute": 0}
